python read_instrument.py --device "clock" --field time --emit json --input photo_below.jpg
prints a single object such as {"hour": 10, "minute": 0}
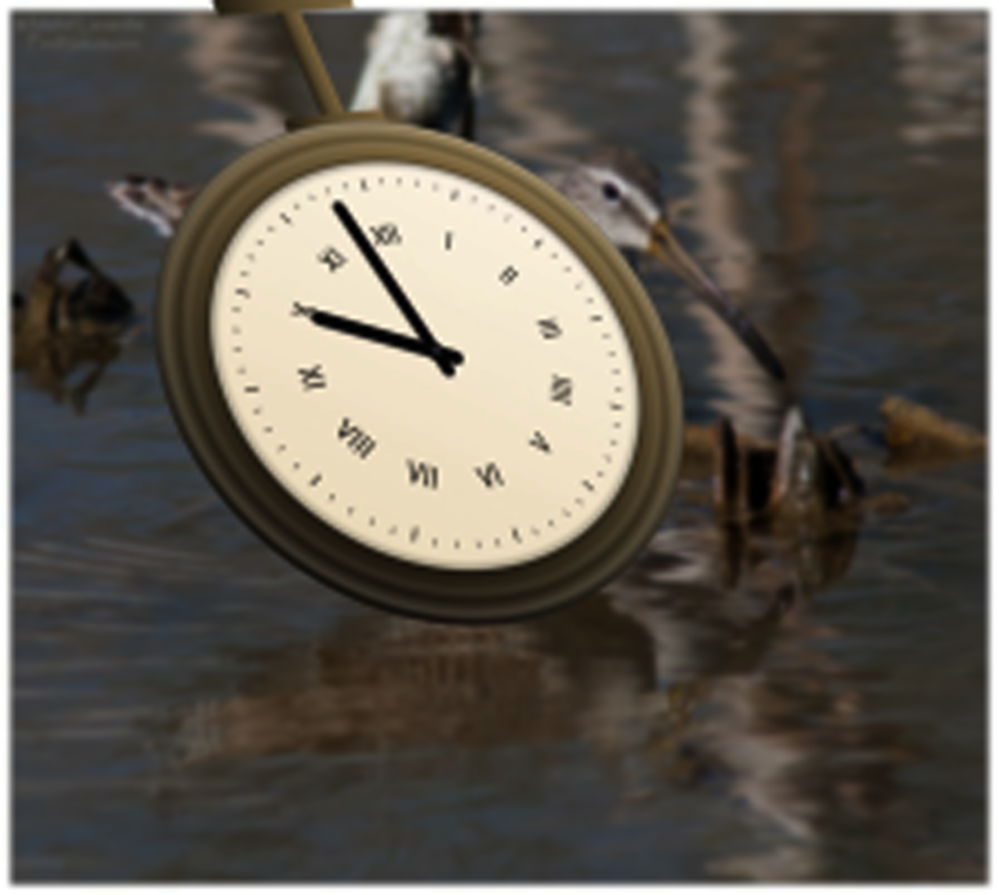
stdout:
{"hour": 9, "minute": 58}
